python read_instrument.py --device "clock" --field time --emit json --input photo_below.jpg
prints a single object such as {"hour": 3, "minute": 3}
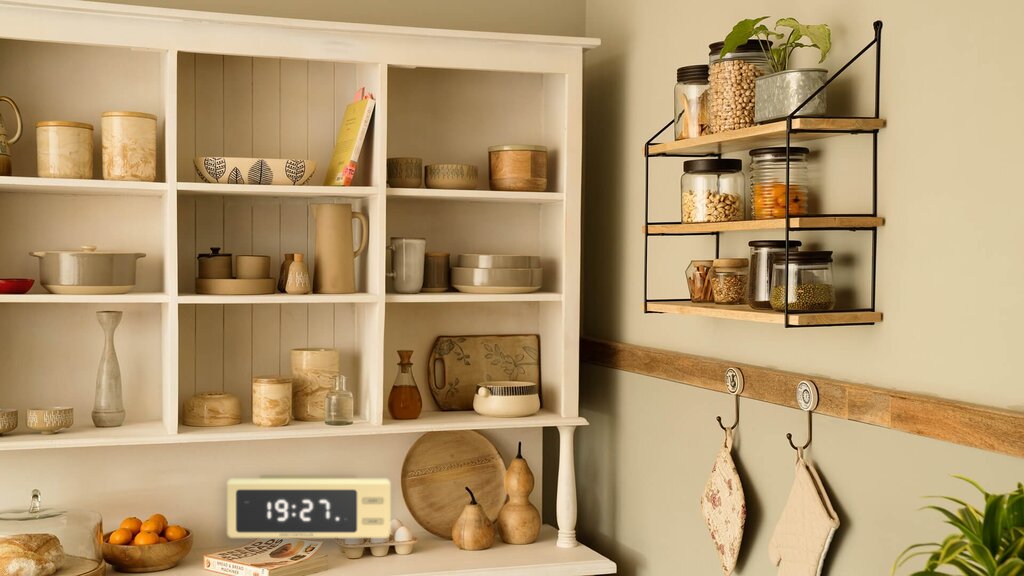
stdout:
{"hour": 19, "minute": 27}
